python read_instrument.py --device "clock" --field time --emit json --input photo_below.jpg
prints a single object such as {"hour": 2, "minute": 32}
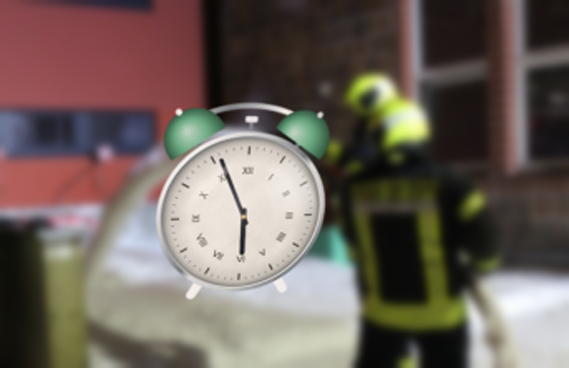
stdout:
{"hour": 5, "minute": 56}
